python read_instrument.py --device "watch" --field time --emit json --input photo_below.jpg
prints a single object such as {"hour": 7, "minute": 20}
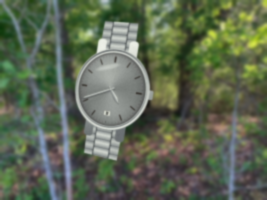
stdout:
{"hour": 4, "minute": 41}
